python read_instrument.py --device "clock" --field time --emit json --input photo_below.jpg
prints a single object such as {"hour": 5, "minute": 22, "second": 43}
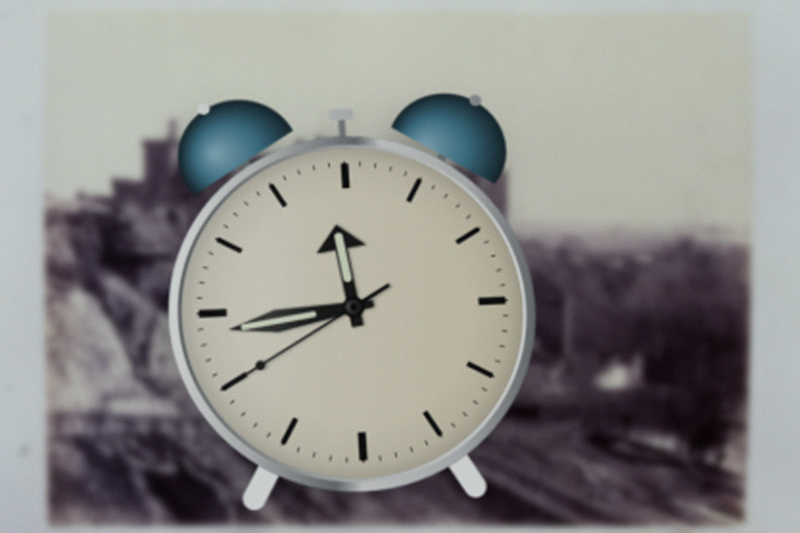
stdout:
{"hour": 11, "minute": 43, "second": 40}
